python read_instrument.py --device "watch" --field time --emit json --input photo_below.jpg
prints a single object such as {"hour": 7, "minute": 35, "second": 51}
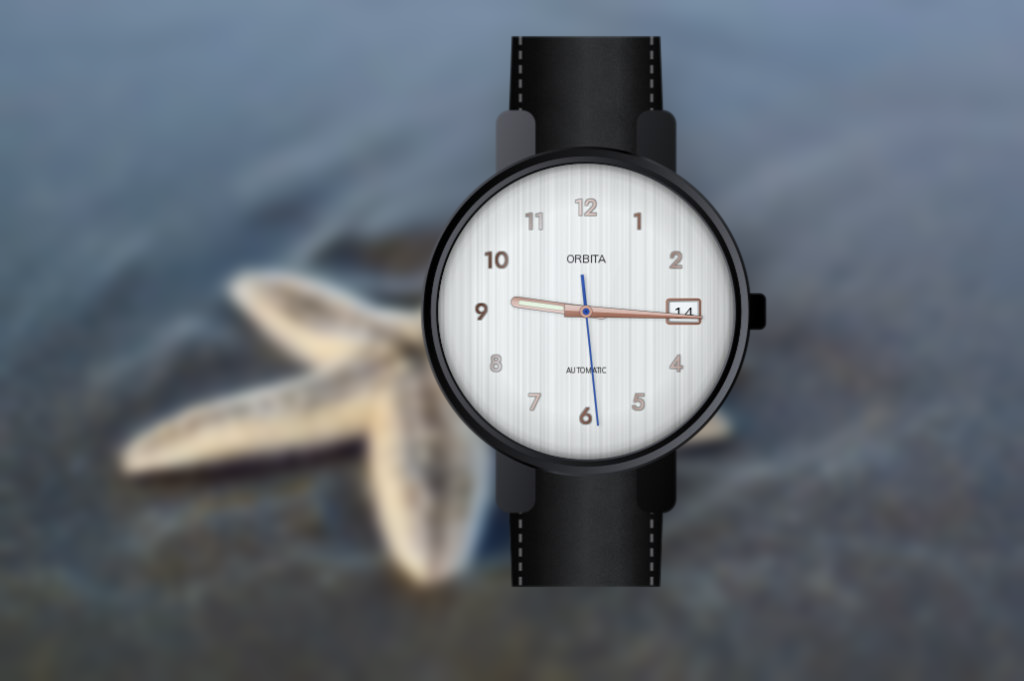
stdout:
{"hour": 9, "minute": 15, "second": 29}
